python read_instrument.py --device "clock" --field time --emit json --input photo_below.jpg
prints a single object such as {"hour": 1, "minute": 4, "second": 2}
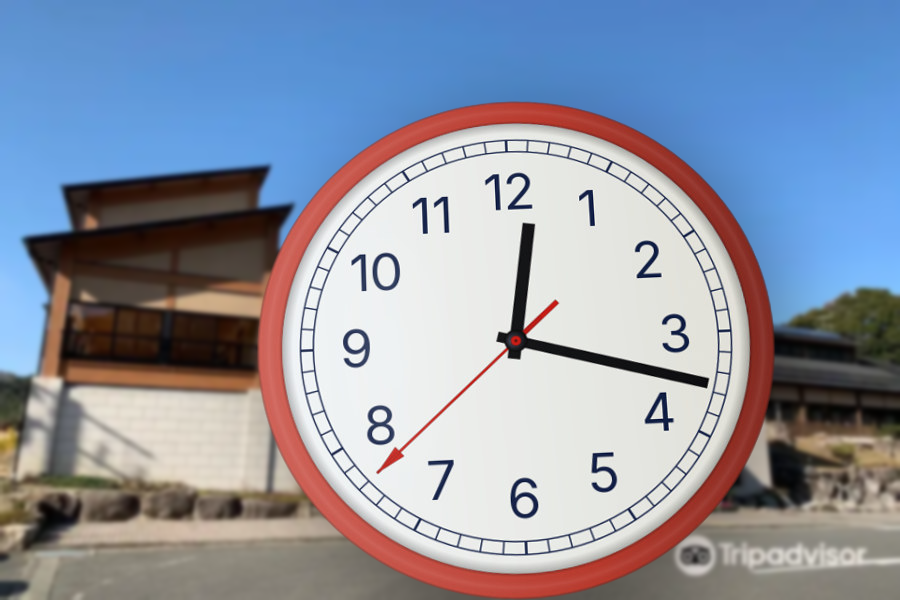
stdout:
{"hour": 12, "minute": 17, "second": 38}
